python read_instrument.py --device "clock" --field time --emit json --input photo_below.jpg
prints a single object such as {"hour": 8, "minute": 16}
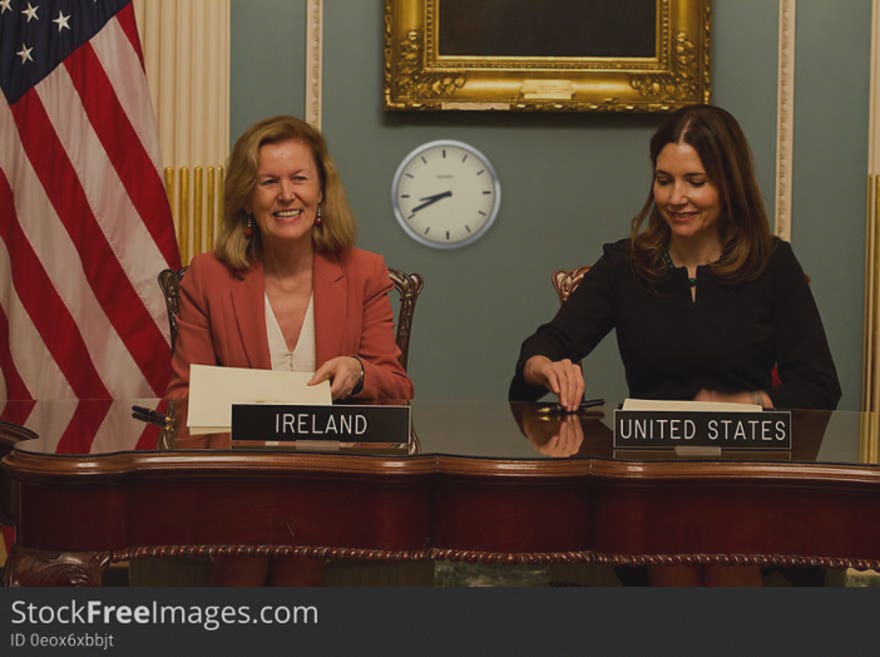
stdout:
{"hour": 8, "minute": 41}
